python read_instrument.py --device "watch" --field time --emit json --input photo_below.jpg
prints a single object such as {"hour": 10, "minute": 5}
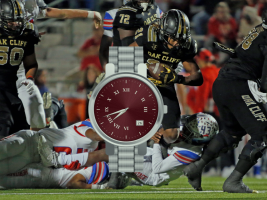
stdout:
{"hour": 7, "minute": 42}
